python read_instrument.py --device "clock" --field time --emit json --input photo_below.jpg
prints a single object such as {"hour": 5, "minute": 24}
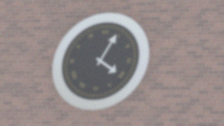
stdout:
{"hour": 4, "minute": 4}
